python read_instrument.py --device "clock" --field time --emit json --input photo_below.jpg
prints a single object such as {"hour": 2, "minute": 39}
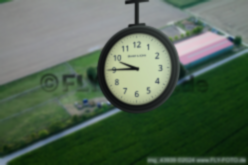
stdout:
{"hour": 9, "minute": 45}
